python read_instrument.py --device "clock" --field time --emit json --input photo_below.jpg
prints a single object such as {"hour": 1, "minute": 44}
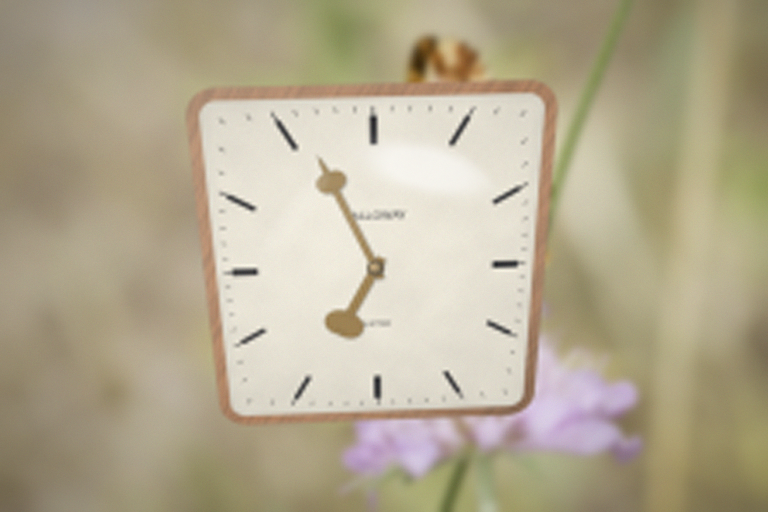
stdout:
{"hour": 6, "minute": 56}
